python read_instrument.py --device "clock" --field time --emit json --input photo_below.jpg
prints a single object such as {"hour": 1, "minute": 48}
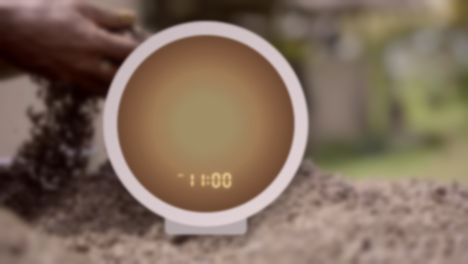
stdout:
{"hour": 11, "minute": 0}
